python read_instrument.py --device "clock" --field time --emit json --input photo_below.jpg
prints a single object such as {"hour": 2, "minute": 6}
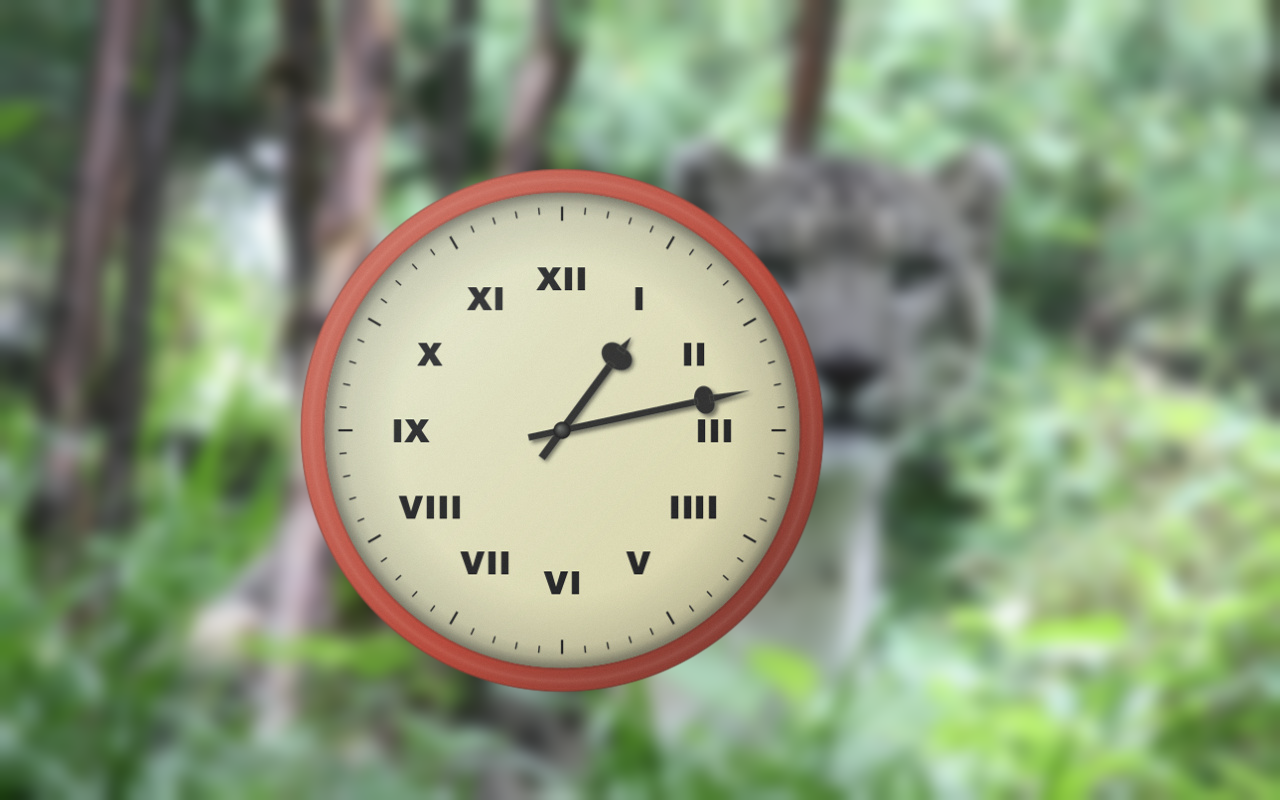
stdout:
{"hour": 1, "minute": 13}
